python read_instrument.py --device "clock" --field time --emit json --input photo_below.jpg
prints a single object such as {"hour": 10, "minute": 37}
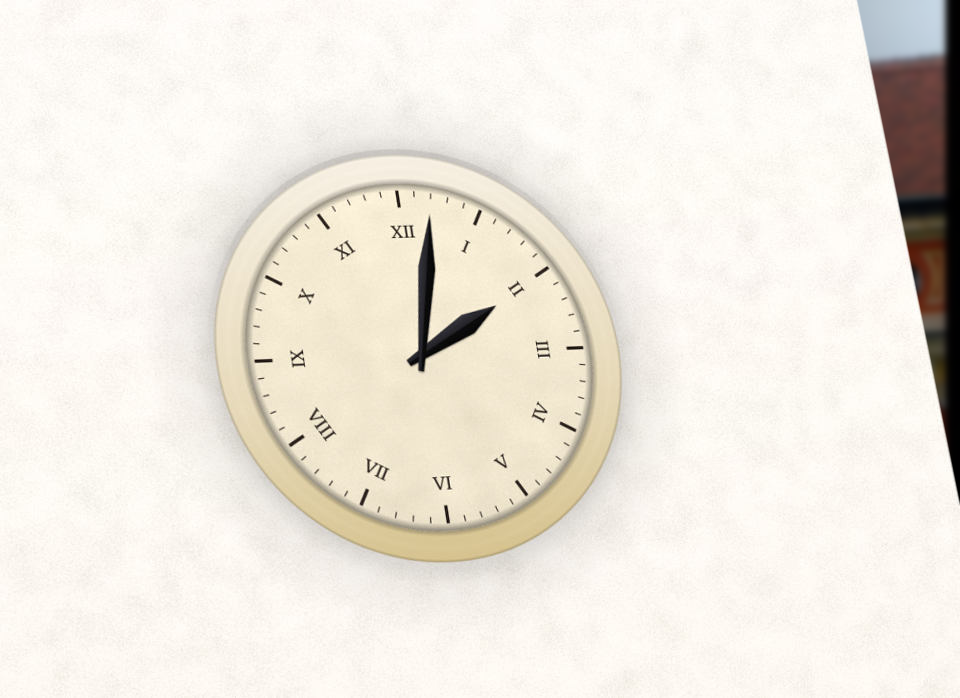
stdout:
{"hour": 2, "minute": 2}
